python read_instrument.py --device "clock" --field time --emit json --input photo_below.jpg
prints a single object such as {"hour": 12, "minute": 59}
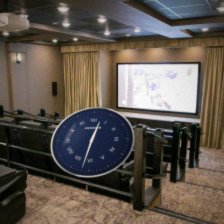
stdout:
{"hour": 12, "minute": 32}
